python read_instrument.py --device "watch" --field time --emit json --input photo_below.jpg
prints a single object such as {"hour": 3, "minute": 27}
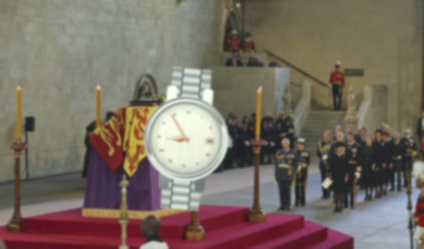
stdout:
{"hour": 8, "minute": 54}
